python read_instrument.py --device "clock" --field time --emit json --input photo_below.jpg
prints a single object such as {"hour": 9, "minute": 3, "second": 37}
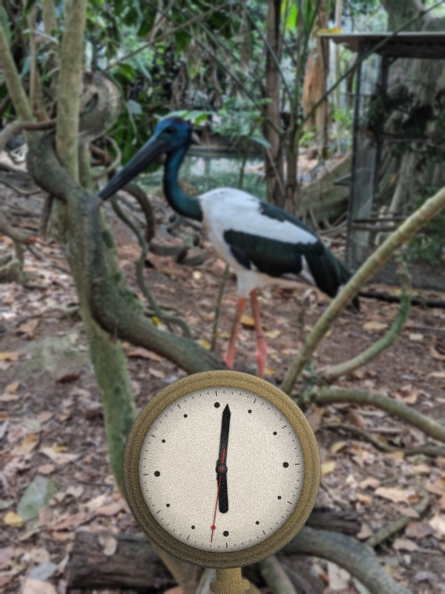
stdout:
{"hour": 6, "minute": 1, "second": 32}
